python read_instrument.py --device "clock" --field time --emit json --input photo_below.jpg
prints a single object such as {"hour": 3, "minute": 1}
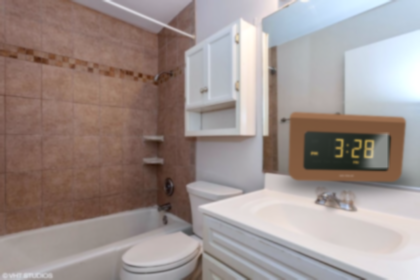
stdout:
{"hour": 3, "minute": 28}
